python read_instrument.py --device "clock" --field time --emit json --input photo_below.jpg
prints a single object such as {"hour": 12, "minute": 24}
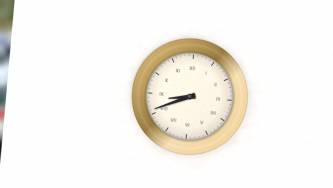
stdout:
{"hour": 8, "minute": 41}
